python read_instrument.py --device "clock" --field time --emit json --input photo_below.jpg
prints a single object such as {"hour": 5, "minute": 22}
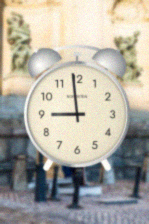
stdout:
{"hour": 8, "minute": 59}
